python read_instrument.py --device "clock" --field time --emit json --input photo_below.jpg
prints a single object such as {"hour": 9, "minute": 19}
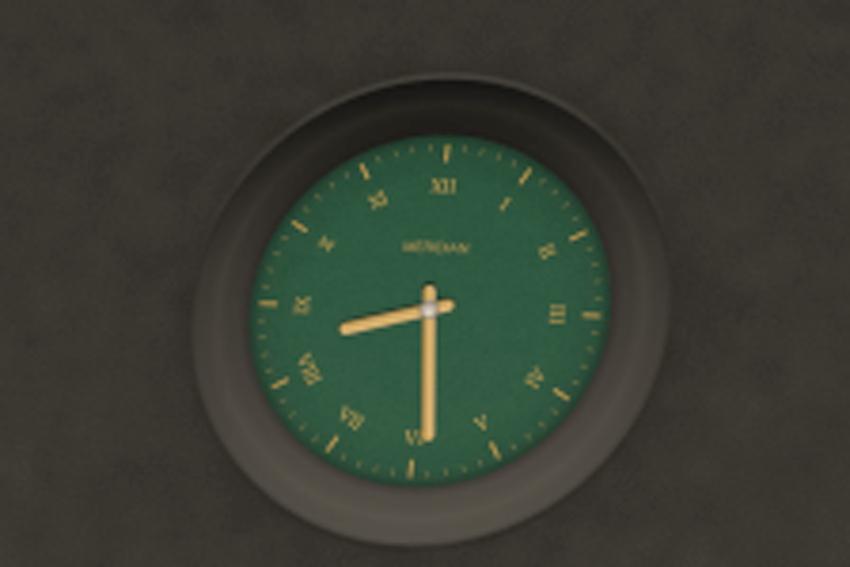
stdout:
{"hour": 8, "minute": 29}
